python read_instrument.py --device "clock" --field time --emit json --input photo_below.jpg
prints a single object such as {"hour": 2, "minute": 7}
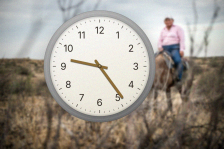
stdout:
{"hour": 9, "minute": 24}
